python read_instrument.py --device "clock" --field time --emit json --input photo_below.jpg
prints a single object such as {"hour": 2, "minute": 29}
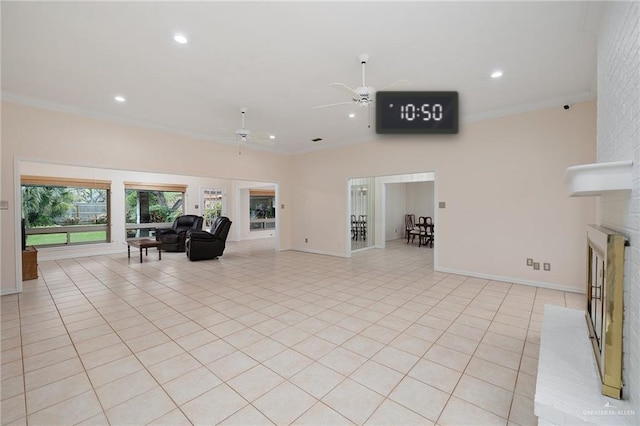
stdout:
{"hour": 10, "minute": 50}
